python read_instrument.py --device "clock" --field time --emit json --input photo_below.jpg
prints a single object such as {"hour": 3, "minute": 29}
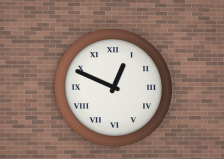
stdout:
{"hour": 12, "minute": 49}
